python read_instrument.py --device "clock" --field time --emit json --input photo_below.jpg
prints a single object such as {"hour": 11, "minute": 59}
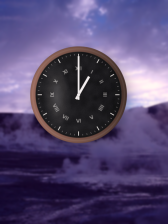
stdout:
{"hour": 1, "minute": 0}
